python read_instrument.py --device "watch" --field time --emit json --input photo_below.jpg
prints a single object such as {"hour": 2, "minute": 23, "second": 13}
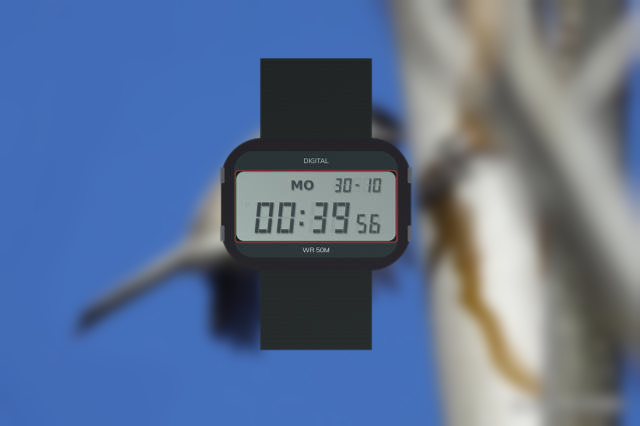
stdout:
{"hour": 0, "minute": 39, "second": 56}
